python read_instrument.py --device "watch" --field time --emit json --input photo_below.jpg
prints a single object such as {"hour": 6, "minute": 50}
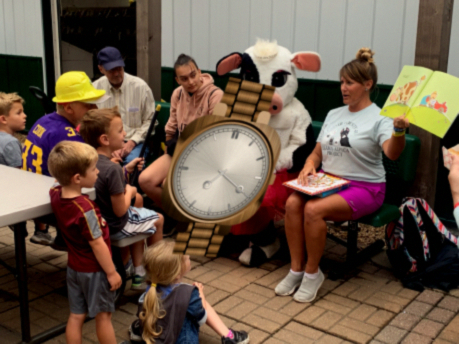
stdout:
{"hour": 7, "minute": 20}
